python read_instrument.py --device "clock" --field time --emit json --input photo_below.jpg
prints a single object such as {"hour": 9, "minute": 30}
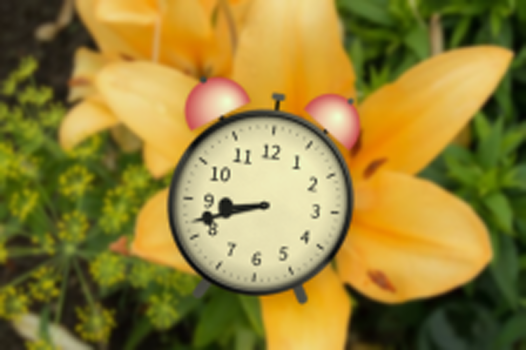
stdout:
{"hour": 8, "minute": 42}
